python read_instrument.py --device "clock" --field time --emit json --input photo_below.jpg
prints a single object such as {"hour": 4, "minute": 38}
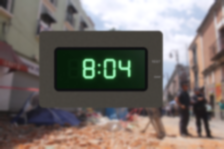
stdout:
{"hour": 8, "minute": 4}
